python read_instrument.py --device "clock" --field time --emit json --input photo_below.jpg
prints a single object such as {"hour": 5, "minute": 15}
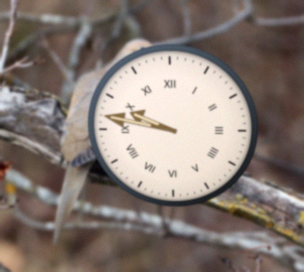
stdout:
{"hour": 9, "minute": 47}
